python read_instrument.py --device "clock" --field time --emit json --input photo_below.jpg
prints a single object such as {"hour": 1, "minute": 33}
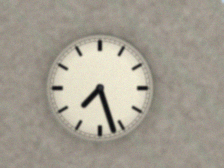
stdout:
{"hour": 7, "minute": 27}
